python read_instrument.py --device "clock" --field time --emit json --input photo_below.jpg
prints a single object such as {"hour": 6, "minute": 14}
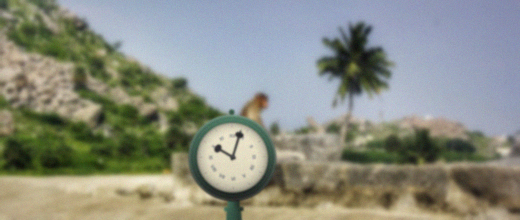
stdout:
{"hour": 10, "minute": 3}
